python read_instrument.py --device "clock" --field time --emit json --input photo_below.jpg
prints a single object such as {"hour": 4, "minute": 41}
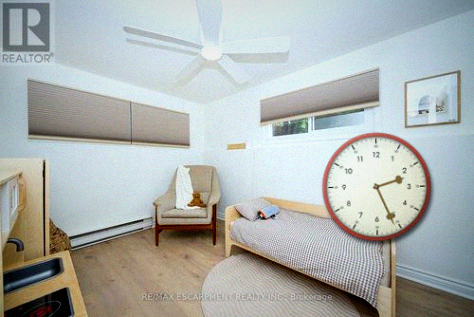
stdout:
{"hour": 2, "minute": 26}
